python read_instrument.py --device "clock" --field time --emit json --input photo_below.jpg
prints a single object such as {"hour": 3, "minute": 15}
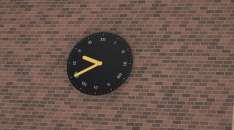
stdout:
{"hour": 9, "minute": 40}
